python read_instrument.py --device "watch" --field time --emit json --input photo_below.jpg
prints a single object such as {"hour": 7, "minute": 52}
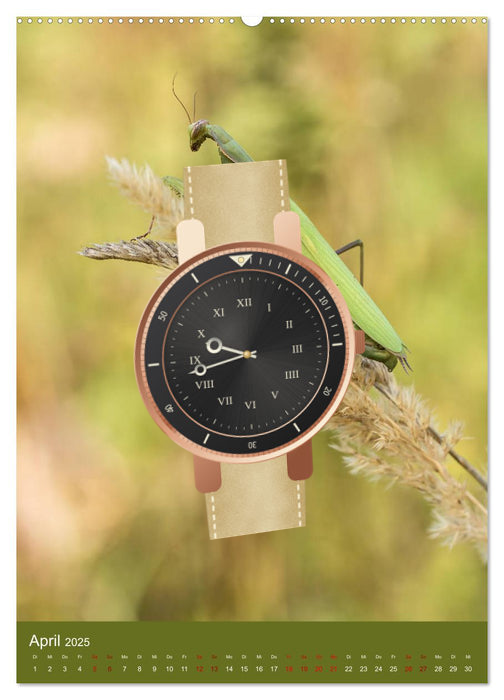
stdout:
{"hour": 9, "minute": 43}
